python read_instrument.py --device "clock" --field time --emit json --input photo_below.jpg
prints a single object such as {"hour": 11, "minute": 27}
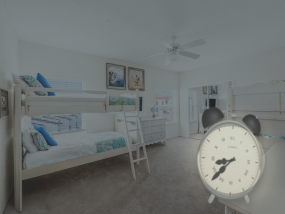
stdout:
{"hour": 8, "minute": 38}
